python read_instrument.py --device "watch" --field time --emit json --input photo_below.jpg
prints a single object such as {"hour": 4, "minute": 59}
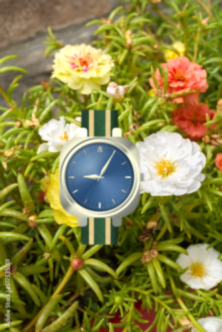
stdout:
{"hour": 9, "minute": 5}
